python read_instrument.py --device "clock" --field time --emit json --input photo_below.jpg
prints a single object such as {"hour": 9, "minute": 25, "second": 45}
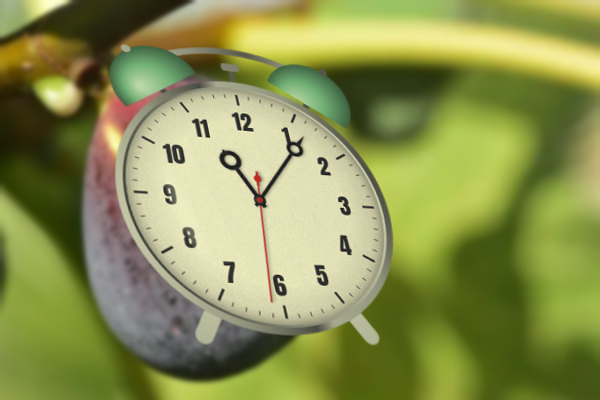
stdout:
{"hour": 11, "minute": 6, "second": 31}
